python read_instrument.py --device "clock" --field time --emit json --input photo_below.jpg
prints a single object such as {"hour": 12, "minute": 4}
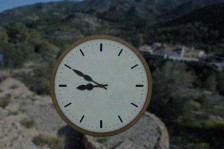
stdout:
{"hour": 8, "minute": 50}
